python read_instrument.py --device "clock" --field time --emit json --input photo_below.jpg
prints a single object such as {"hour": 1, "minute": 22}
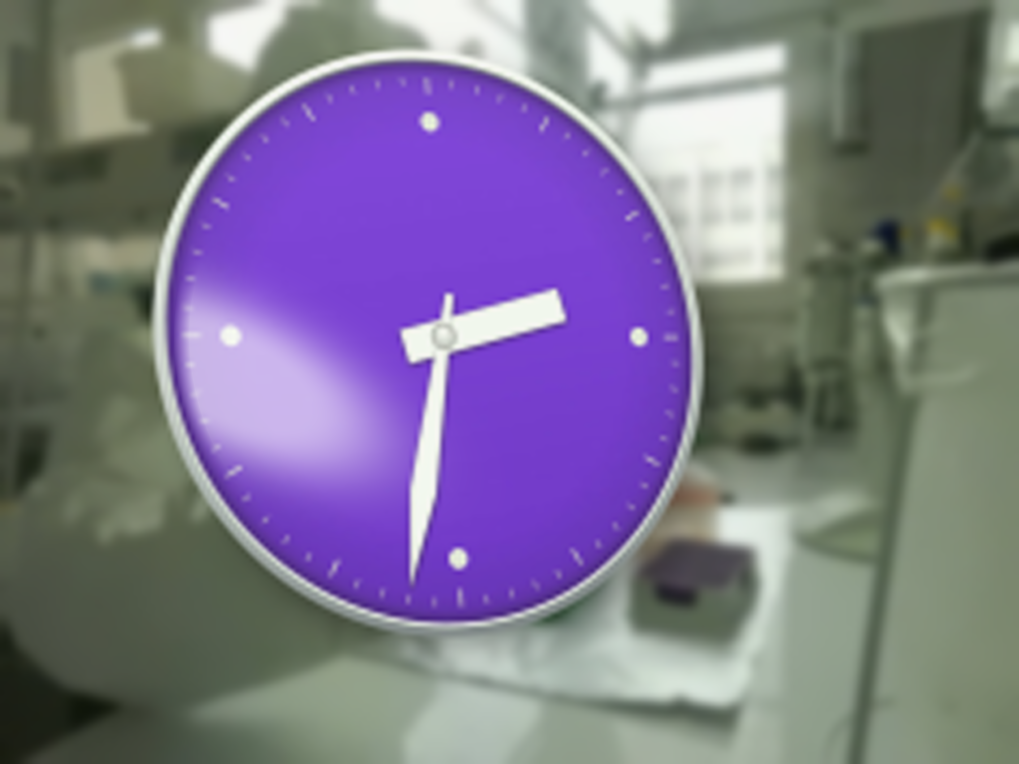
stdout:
{"hour": 2, "minute": 32}
